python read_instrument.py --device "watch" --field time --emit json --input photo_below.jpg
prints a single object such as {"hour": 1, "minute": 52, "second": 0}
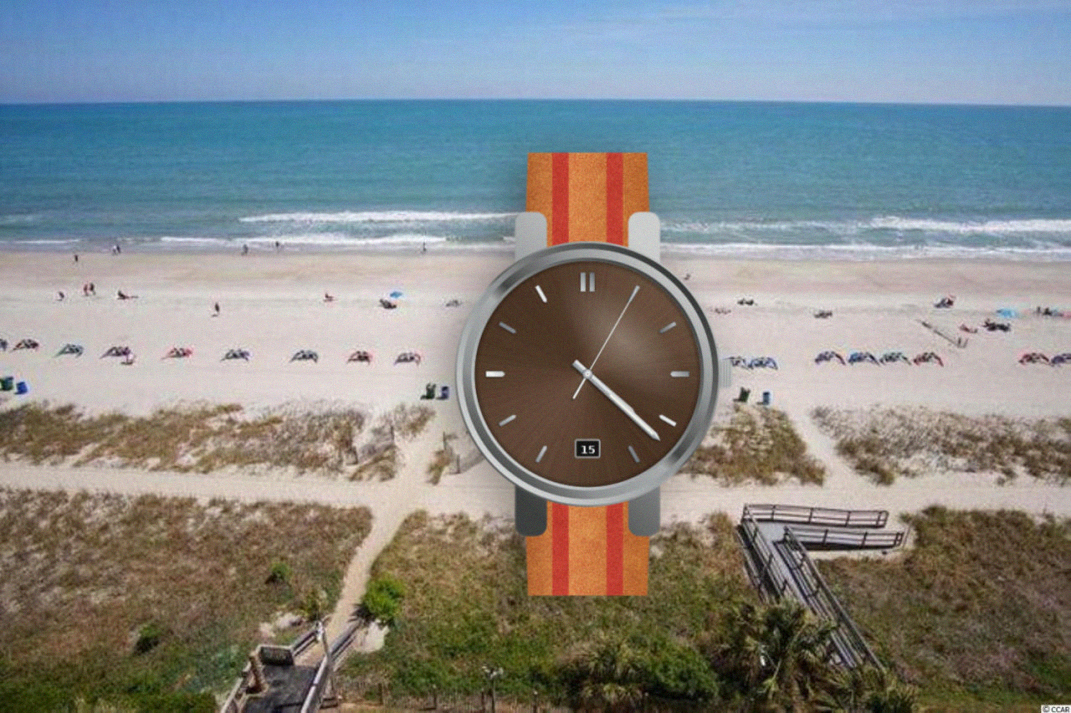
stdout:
{"hour": 4, "minute": 22, "second": 5}
